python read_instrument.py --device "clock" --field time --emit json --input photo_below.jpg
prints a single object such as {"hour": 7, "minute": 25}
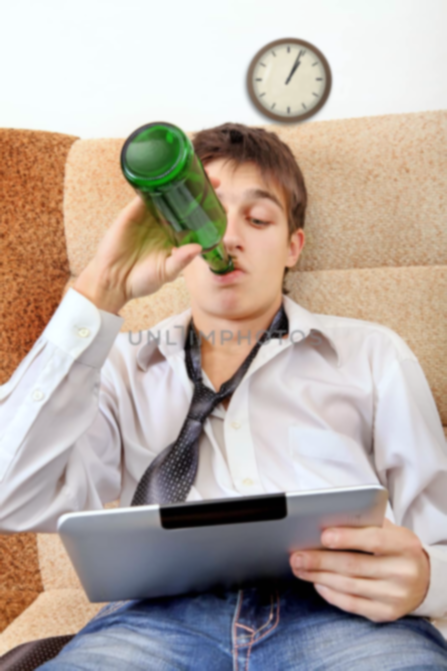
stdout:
{"hour": 1, "minute": 4}
